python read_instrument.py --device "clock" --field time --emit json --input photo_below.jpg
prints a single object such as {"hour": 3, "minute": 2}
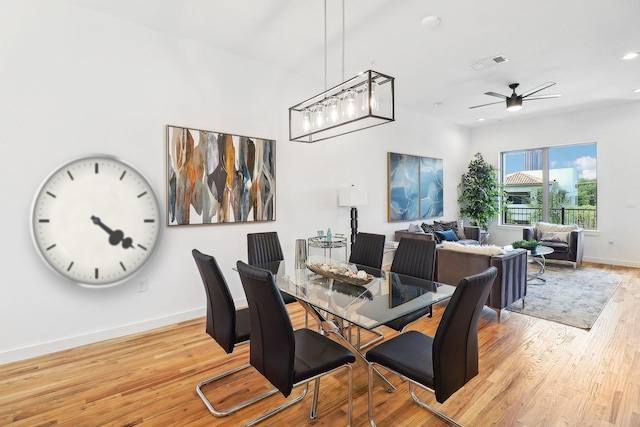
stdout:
{"hour": 4, "minute": 21}
